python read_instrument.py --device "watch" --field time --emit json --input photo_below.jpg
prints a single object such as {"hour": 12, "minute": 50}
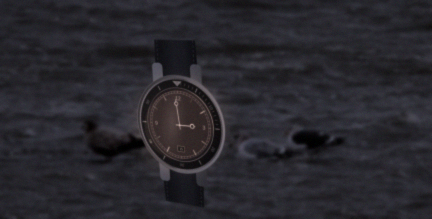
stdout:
{"hour": 2, "minute": 59}
